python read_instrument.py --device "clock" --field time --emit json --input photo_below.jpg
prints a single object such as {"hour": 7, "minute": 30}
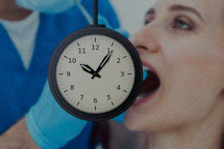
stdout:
{"hour": 10, "minute": 6}
